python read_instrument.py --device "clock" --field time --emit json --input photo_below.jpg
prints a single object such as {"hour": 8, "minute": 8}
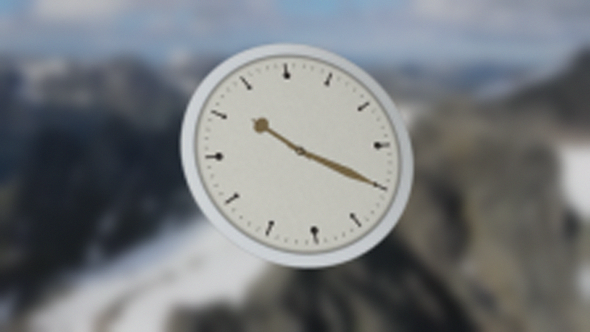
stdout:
{"hour": 10, "minute": 20}
